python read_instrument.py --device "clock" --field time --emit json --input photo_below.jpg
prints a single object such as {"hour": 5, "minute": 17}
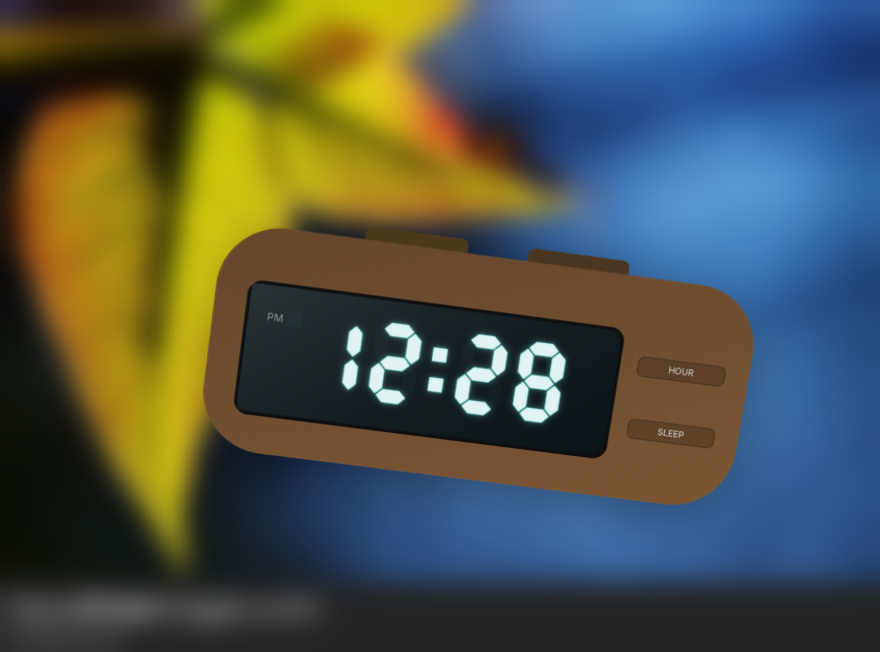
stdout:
{"hour": 12, "minute": 28}
